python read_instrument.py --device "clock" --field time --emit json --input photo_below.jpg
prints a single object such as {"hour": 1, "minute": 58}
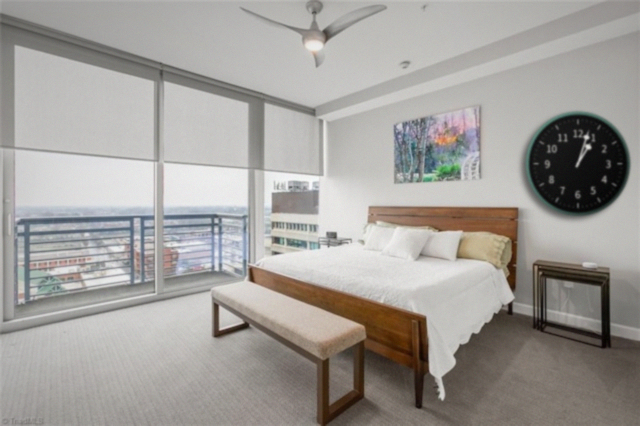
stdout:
{"hour": 1, "minute": 3}
